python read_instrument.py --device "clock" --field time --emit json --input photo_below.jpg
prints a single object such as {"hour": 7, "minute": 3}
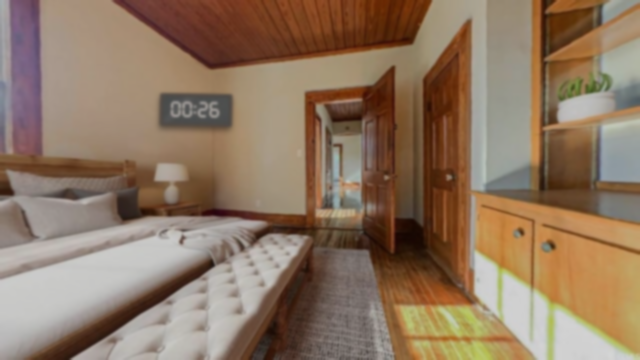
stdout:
{"hour": 0, "minute": 26}
